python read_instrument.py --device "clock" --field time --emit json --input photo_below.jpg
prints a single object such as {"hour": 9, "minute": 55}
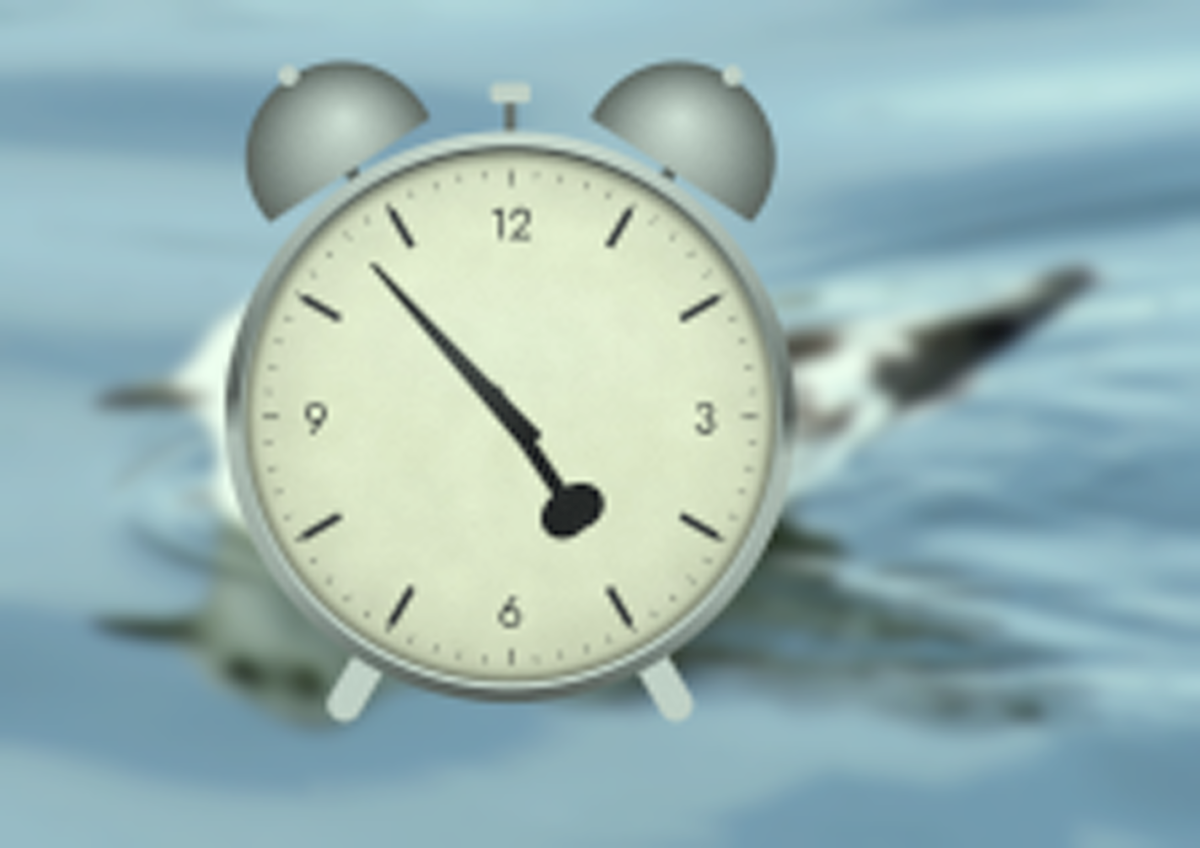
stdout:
{"hour": 4, "minute": 53}
